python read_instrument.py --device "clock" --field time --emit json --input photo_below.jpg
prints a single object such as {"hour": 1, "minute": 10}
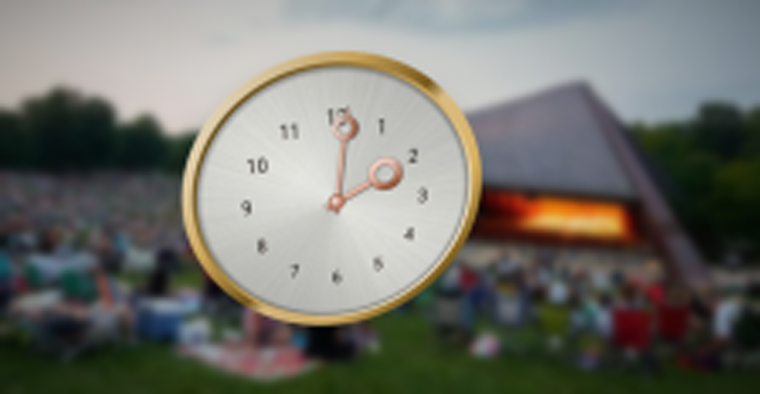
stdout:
{"hour": 2, "minute": 1}
